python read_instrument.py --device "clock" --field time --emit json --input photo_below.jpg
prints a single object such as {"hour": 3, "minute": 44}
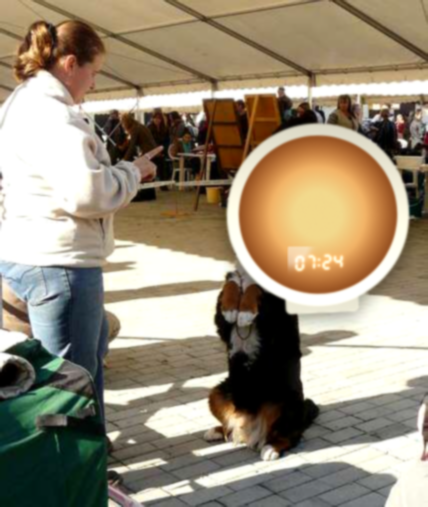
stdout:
{"hour": 7, "minute": 24}
